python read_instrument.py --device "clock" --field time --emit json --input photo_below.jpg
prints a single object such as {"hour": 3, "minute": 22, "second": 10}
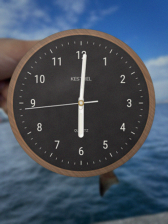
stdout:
{"hour": 6, "minute": 0, "second": 44}
